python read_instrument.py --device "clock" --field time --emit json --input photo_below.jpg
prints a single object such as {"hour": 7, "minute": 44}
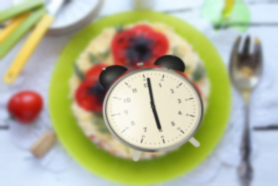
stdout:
{"hour": 6, "minute": 1}
